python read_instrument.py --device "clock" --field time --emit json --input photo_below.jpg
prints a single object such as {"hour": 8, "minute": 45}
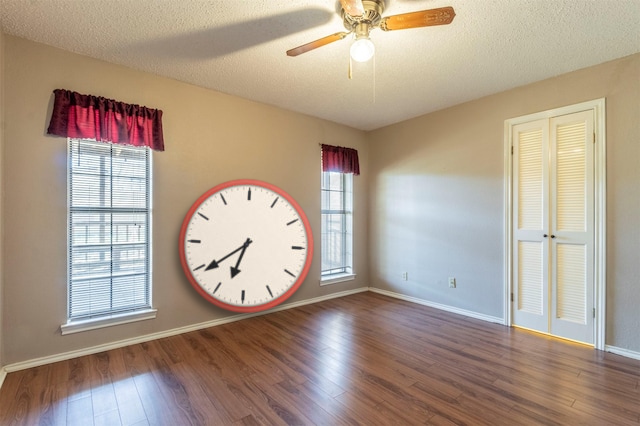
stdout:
{"hour": 6, "minute": 39}
